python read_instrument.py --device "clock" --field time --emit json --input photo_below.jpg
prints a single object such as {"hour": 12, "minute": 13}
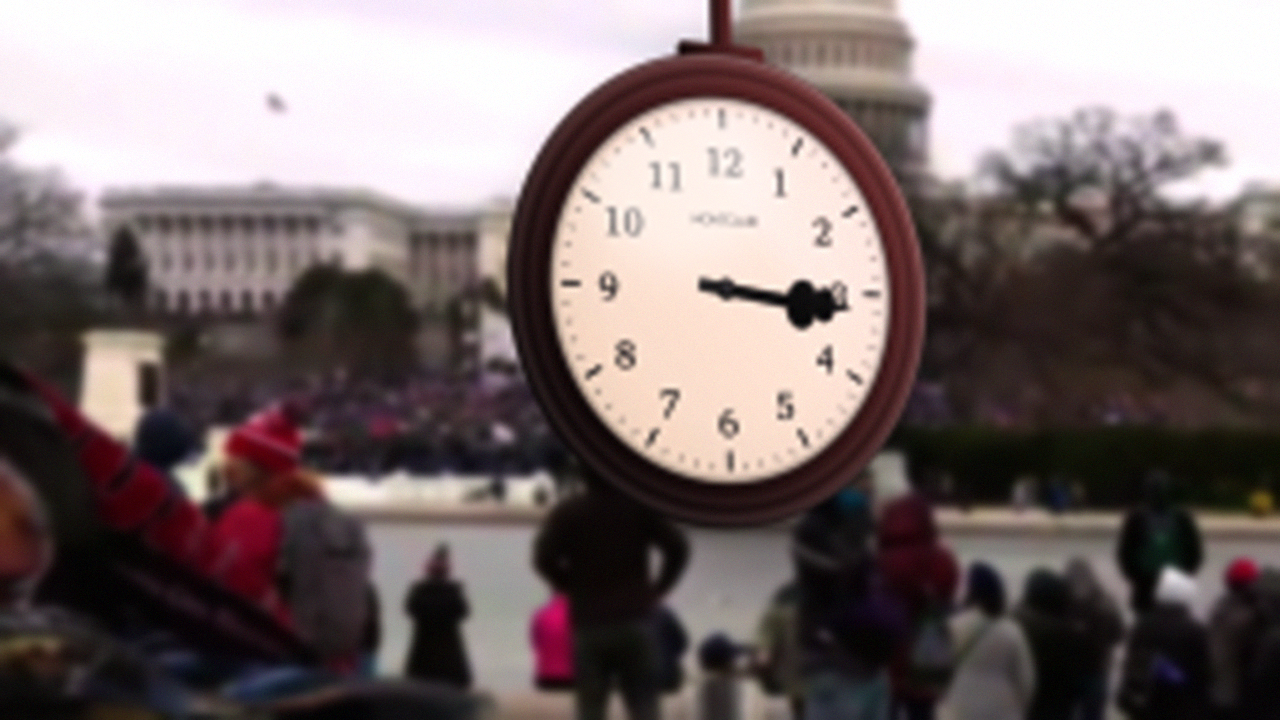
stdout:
{"hour": 3, "minute": 16}
